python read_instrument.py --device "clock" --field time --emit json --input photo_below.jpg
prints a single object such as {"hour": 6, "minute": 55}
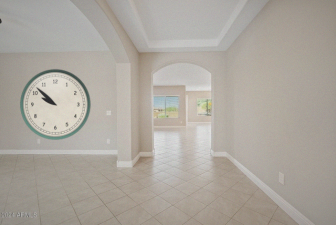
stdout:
{"hour": 9, "minute": 52}
